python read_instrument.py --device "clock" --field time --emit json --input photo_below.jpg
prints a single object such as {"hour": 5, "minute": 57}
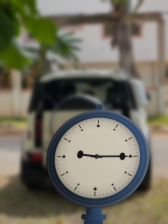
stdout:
{"hour": 9, "minute": 15}
